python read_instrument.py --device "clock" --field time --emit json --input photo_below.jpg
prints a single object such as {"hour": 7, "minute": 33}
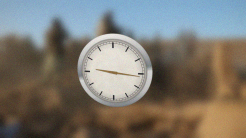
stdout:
{"hour": 9, "minute": 16}
